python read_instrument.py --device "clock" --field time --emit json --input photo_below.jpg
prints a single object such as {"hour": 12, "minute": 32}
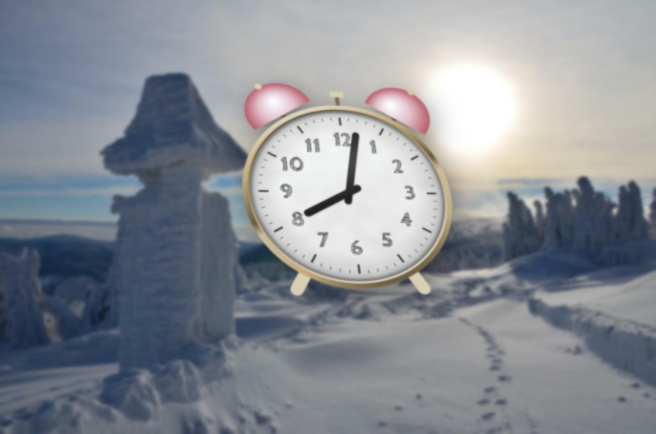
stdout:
{"hour": 8, "minute": 2}
